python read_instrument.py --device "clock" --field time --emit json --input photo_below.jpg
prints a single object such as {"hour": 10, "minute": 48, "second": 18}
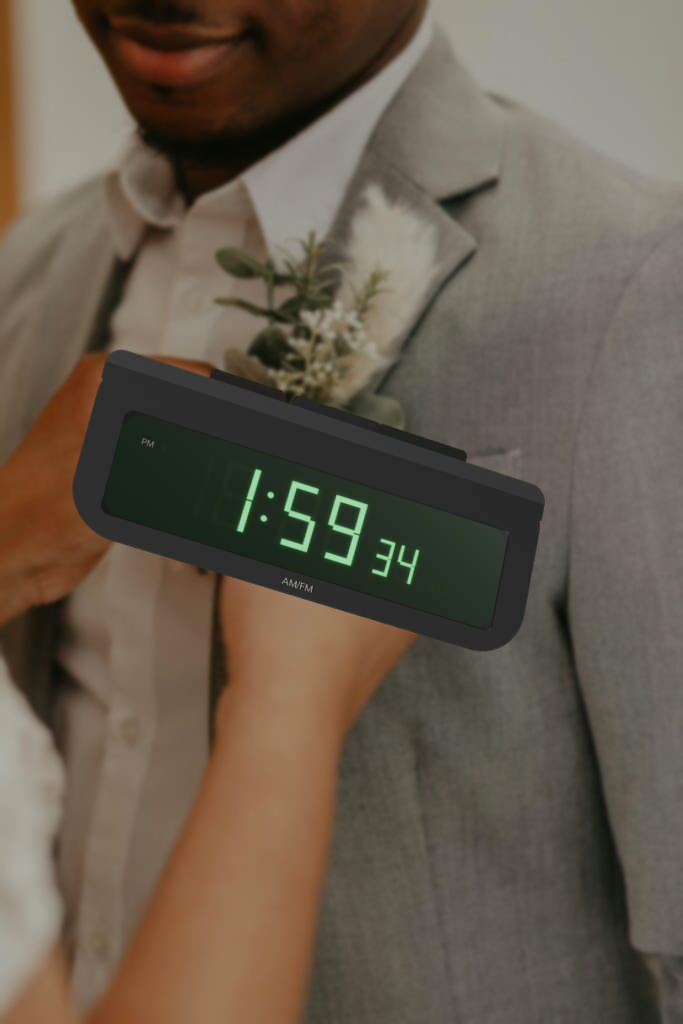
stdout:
{"hour": 1, "minute": 59, "second": 34}
